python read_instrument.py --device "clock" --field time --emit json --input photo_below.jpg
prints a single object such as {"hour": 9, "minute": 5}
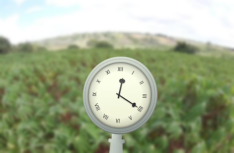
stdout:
{"hour": 12, "minute": 20}
